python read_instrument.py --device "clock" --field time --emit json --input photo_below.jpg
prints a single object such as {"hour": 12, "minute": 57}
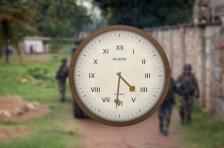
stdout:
{"hour": 4, "minute": 31}
